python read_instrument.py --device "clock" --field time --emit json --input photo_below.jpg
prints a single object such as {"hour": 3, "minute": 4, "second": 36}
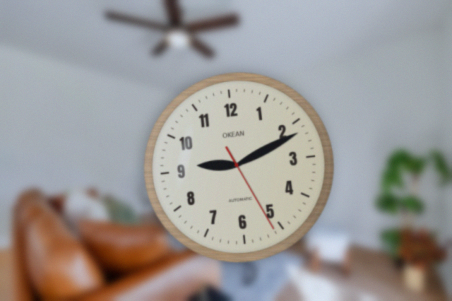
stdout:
{"hour": 9, "minute": 11, "second": 26}
